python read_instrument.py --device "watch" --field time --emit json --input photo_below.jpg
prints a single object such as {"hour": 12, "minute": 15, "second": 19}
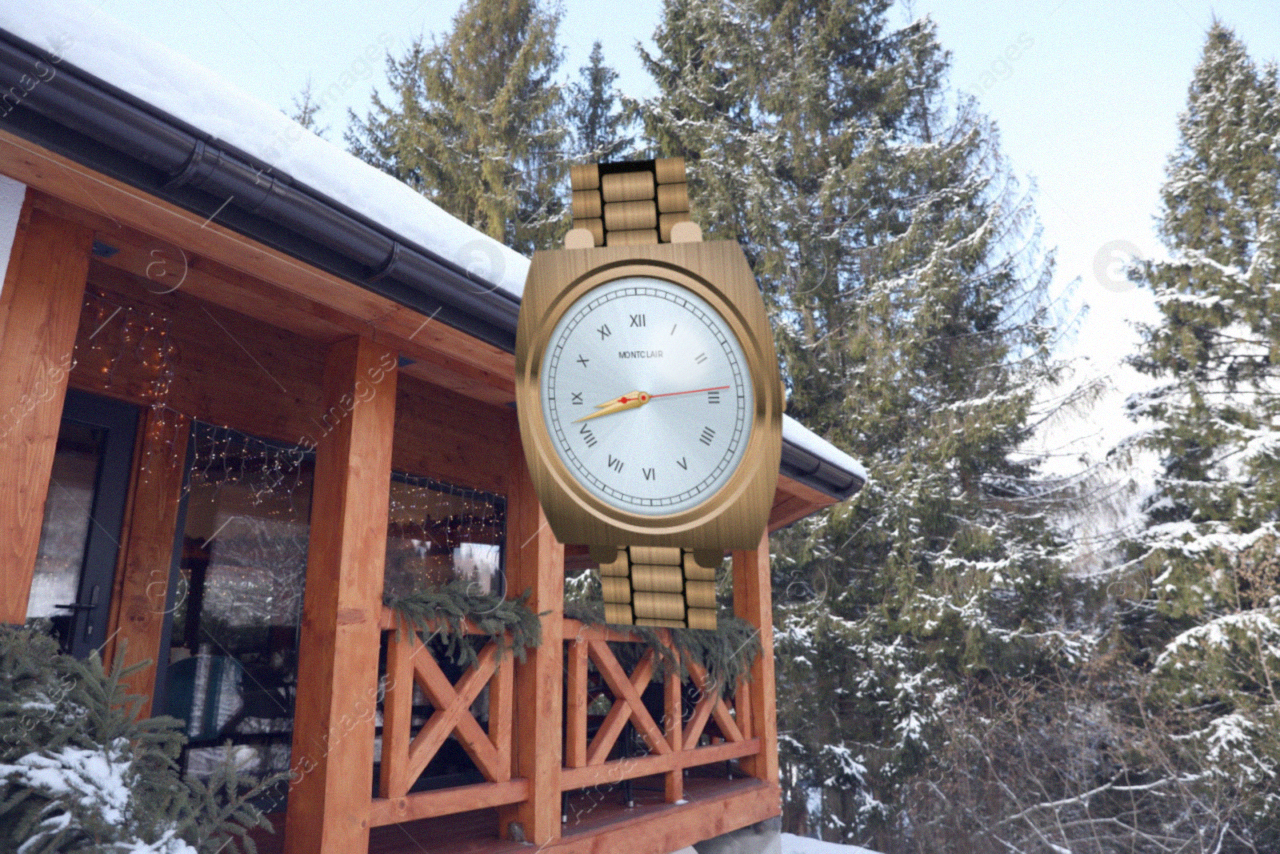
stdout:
{"hour": 8, "minute": 42, "second": 14}
